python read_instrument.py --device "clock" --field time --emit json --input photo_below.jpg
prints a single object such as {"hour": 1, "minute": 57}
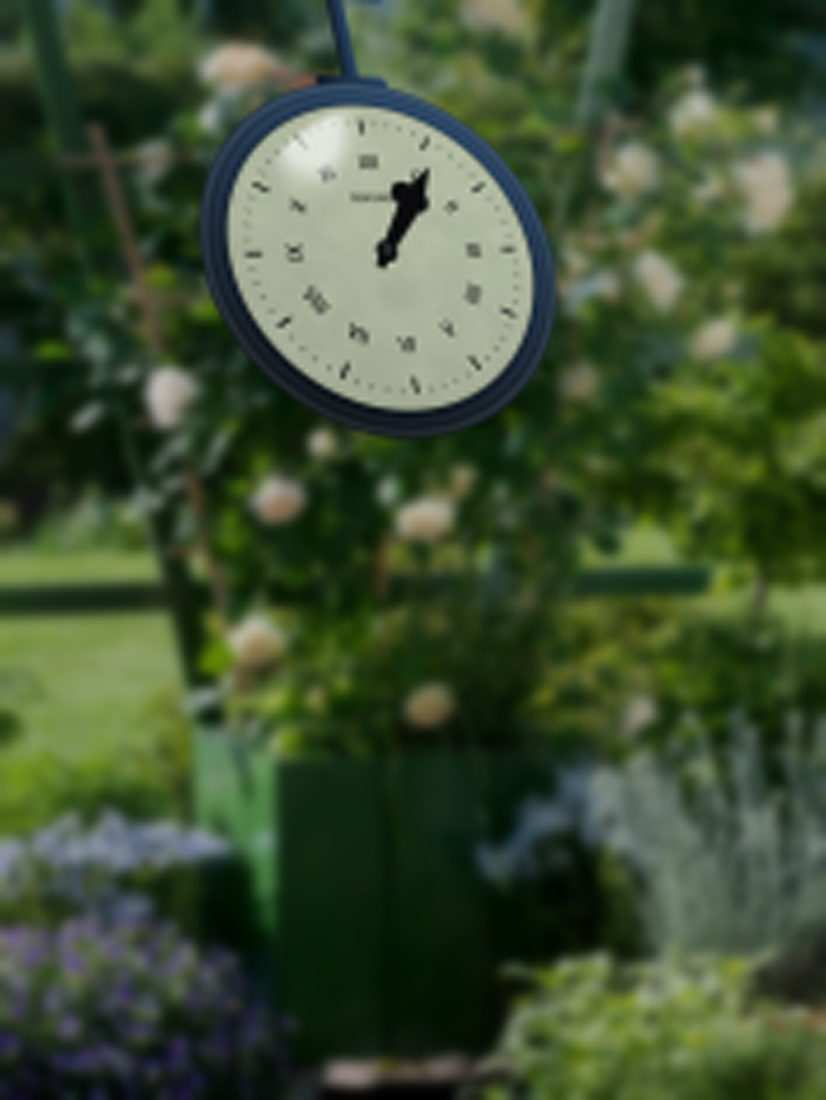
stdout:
{"hour": 1, "minute": 6}
